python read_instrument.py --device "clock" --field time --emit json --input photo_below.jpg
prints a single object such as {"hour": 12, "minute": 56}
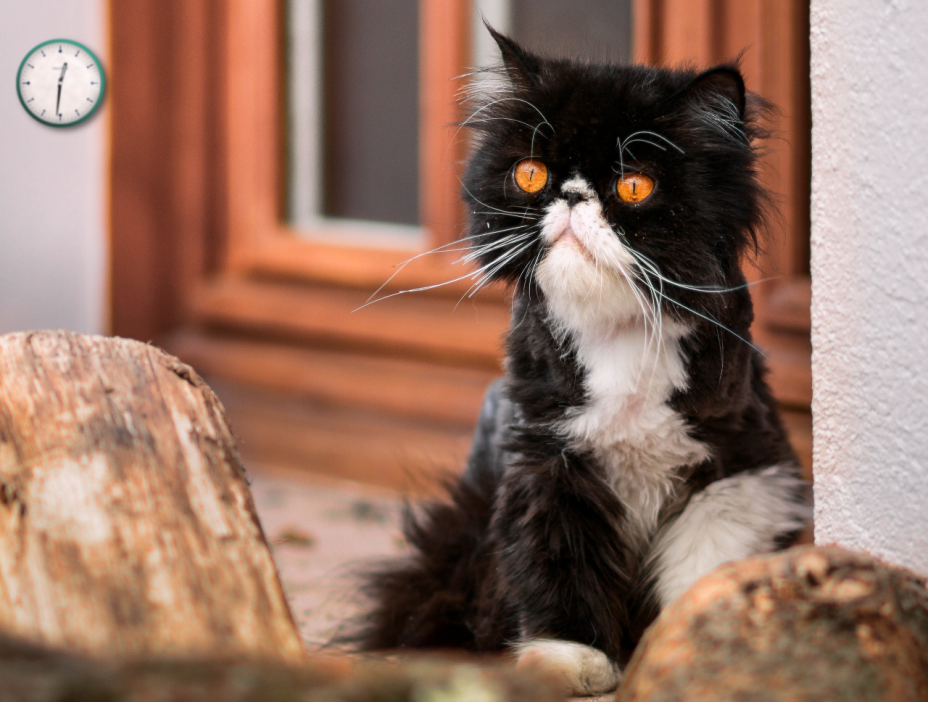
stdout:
{"hour": 12, "minute": 31}
